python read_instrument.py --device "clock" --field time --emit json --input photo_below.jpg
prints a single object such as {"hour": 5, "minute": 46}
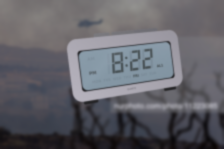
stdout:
{"hour": 8, "minute": 22}
